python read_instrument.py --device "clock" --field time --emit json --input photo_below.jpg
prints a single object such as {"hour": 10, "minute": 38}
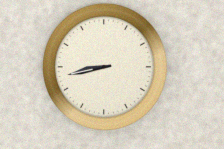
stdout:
{"hour": 8, "minute": 43}
